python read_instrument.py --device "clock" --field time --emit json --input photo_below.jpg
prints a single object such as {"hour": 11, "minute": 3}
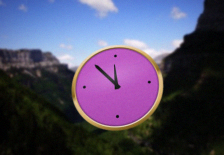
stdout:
{"hour": 11, "minute": 53}
